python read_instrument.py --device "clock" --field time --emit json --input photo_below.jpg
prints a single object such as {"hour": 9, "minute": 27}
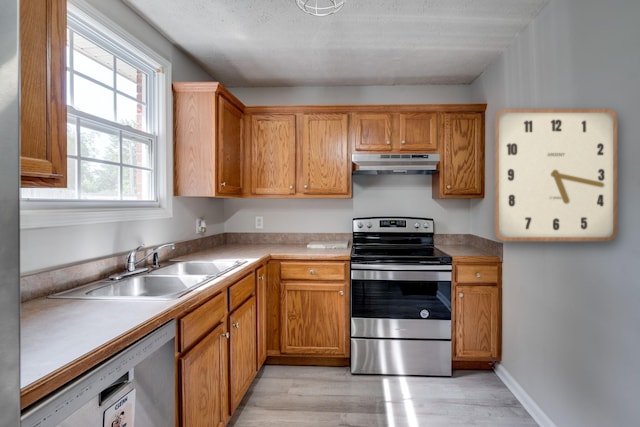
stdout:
{"hour": 5, "minute": 17}
